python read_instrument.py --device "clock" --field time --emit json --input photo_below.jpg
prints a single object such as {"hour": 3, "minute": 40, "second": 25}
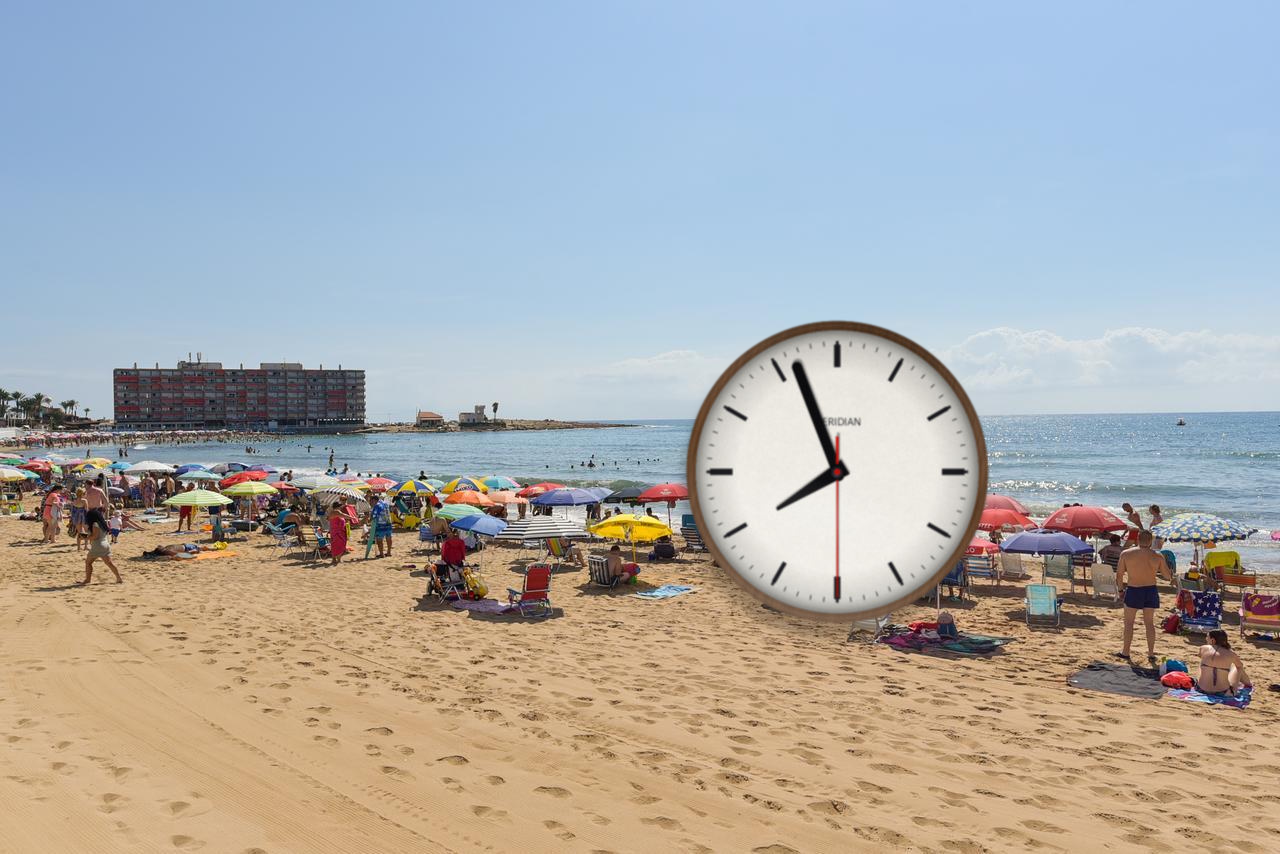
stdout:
{"hour": 7, "minute": 56, "second": 30}
